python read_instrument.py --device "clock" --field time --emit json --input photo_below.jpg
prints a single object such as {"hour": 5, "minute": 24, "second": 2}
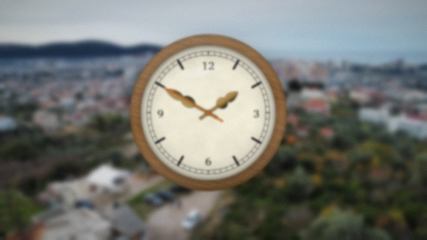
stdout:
{"hour": 1, "minute": 49, "second": 50}
